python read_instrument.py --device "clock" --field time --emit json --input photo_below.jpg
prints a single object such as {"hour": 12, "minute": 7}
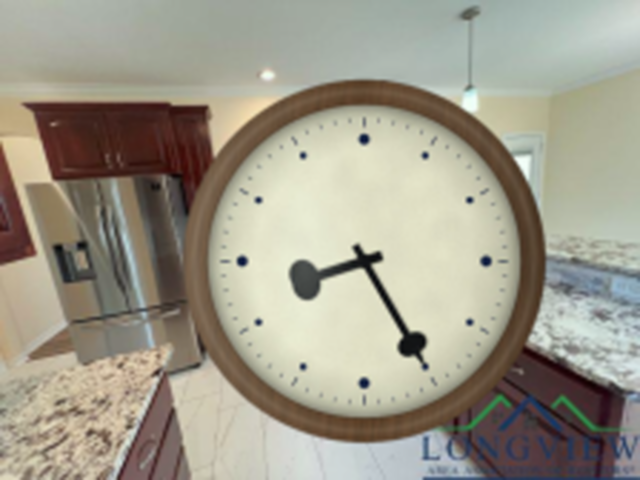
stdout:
{"hour": 8, "minute": 25}
